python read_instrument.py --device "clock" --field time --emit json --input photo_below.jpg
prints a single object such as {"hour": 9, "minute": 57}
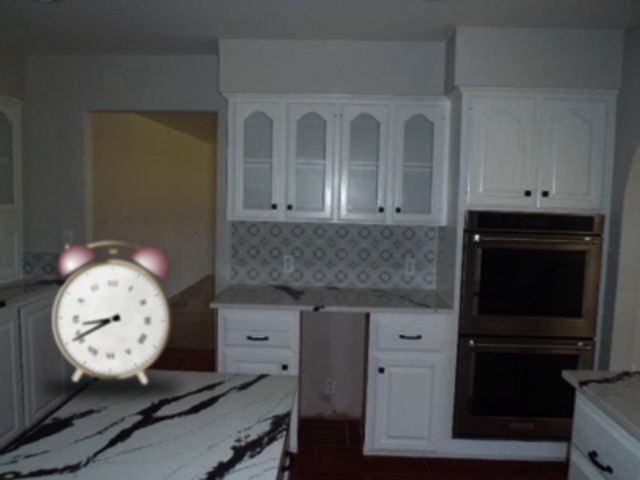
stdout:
{"hour": 8, "minute": 40}
